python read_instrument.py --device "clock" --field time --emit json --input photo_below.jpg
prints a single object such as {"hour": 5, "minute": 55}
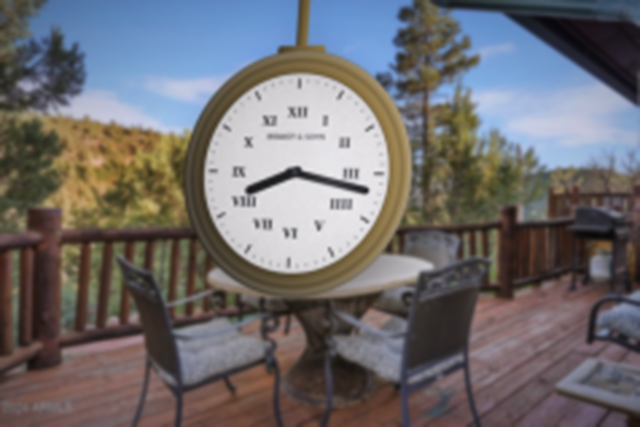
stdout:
{"hour": 8, "minute": 17}
